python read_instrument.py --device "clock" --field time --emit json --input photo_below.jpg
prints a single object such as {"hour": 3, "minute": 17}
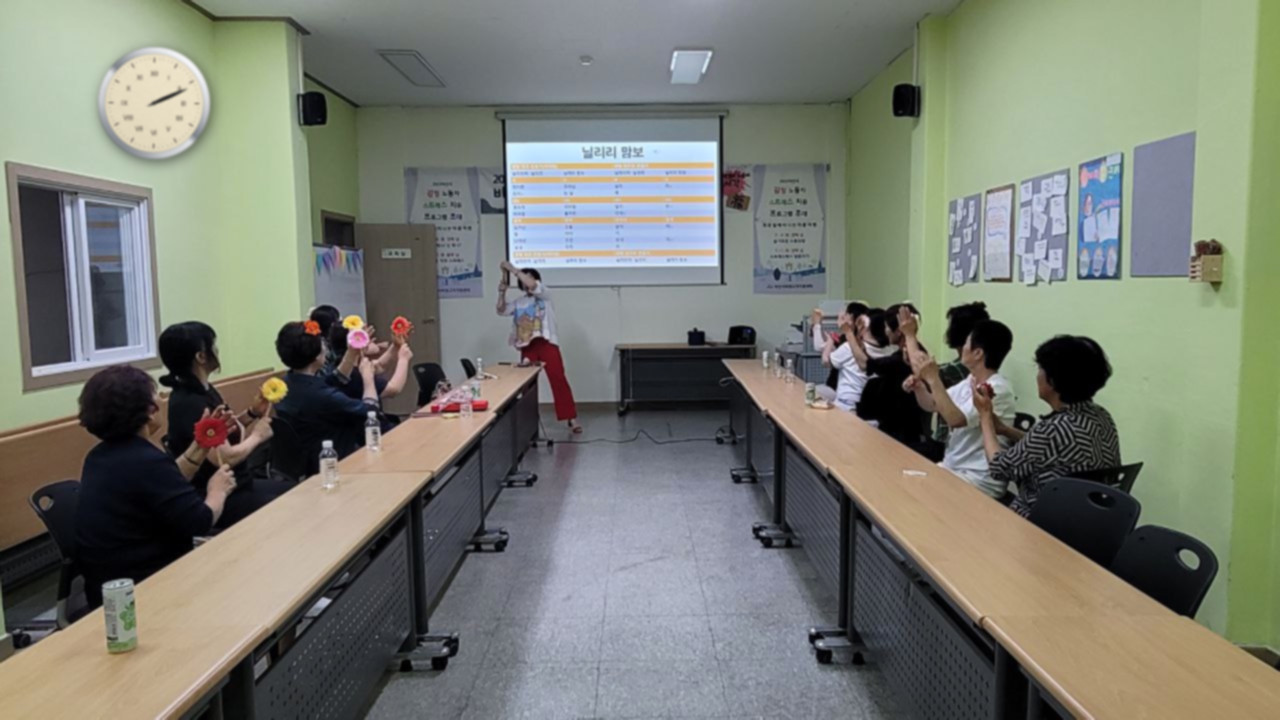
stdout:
{"hour": 2, "minute": 11}
